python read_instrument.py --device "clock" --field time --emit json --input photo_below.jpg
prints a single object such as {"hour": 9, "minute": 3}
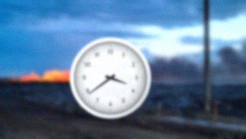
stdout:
{"hour": 3, "minute": 39}
